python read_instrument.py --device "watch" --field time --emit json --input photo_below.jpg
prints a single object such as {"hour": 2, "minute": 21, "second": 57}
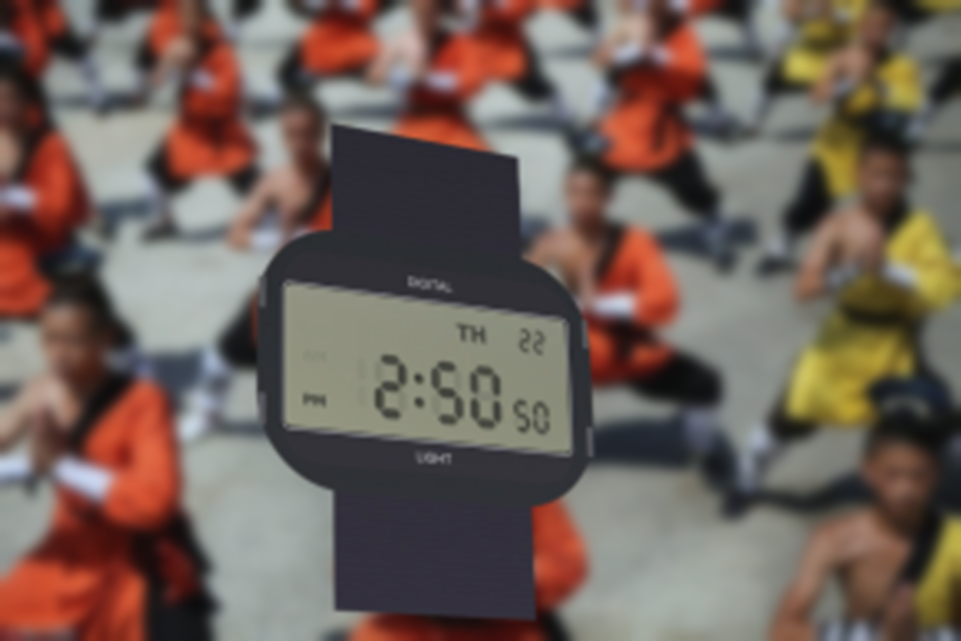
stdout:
{"hour": 2, "minute": 50, "second": 50}
